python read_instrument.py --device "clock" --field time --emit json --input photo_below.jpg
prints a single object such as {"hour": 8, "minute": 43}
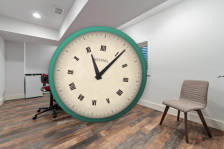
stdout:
{"hour": 11, "minute": 6}
